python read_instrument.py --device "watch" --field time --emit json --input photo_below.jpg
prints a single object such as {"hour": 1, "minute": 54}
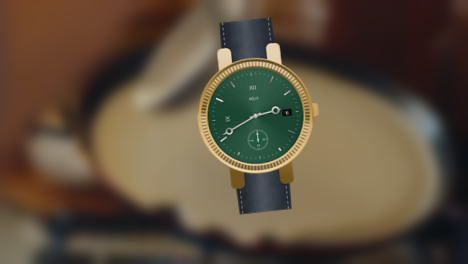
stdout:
{"hour": 2, "minute": 41}
